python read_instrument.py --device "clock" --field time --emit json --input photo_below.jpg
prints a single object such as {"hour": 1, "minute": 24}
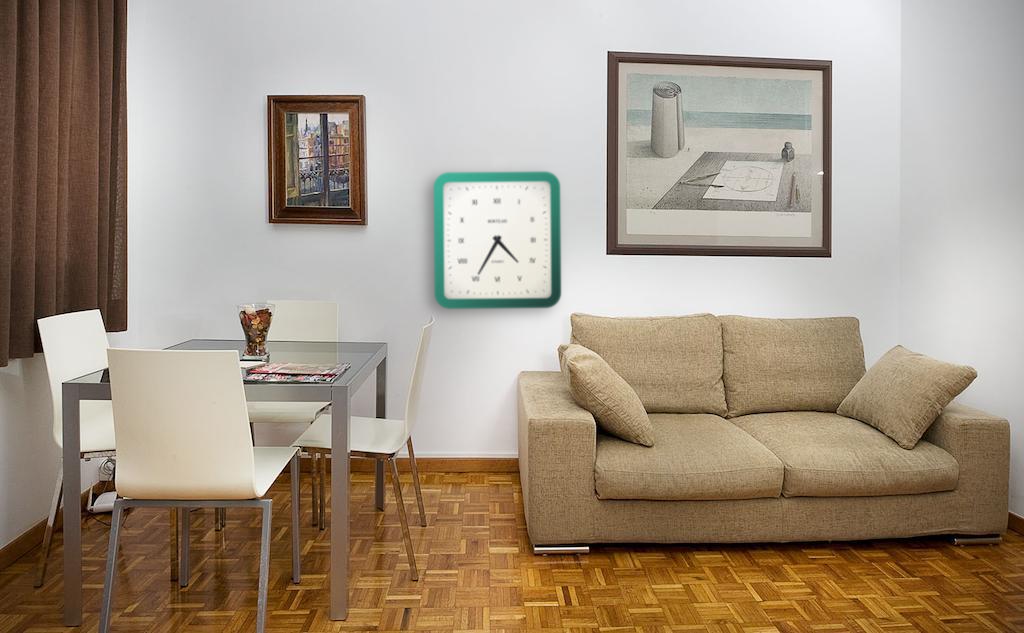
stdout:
{"hour": 4, "minute": 35}
